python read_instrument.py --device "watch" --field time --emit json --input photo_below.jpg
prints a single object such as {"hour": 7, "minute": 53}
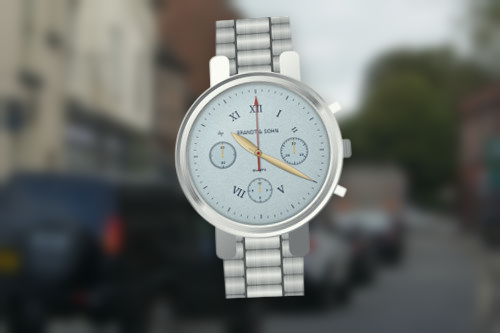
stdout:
{"hour": 10, "minute": 20}
